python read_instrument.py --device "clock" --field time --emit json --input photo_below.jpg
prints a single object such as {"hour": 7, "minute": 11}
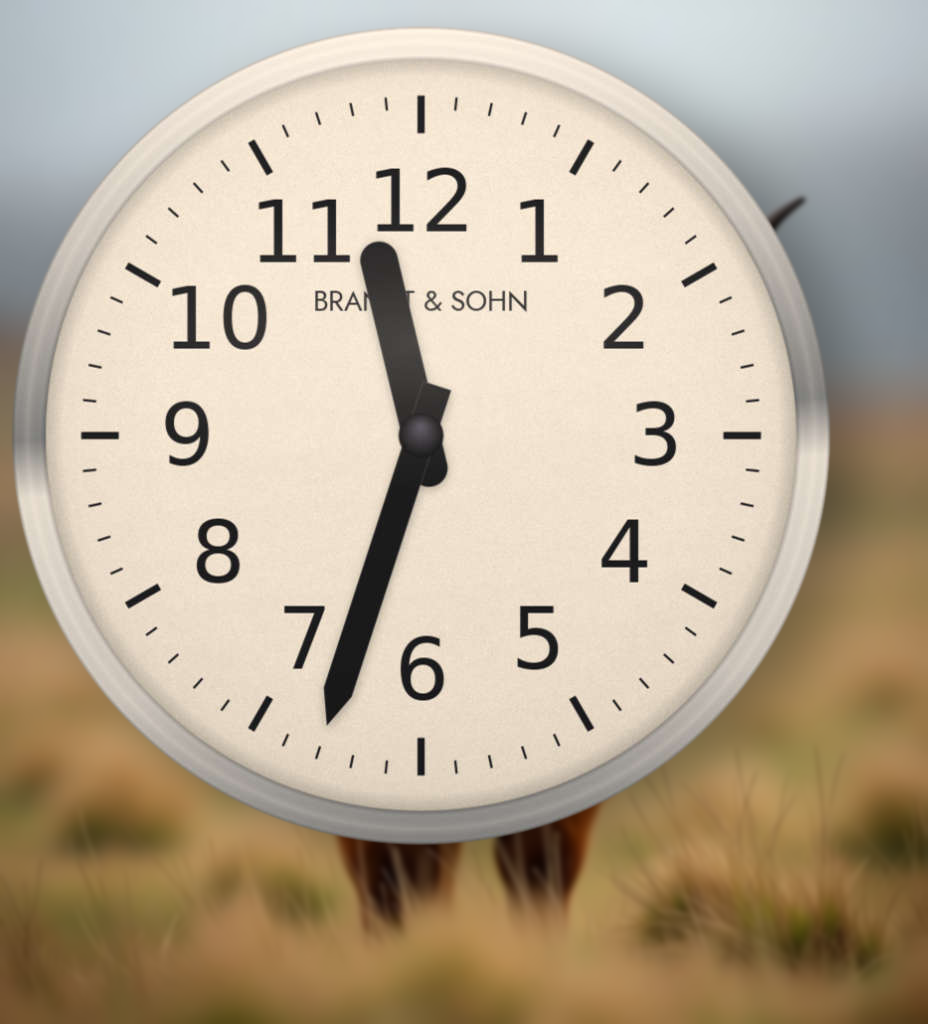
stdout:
{"hour": 11, "minute": 33}
